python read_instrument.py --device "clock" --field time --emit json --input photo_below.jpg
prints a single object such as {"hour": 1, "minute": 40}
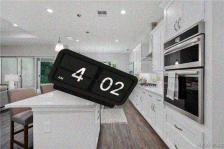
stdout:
{"hour": 4, "minute": 2}
